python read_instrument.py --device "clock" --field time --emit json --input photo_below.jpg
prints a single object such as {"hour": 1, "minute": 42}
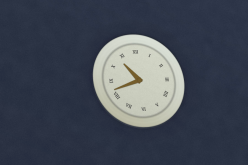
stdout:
{"hour": 10, "minute": 42}
